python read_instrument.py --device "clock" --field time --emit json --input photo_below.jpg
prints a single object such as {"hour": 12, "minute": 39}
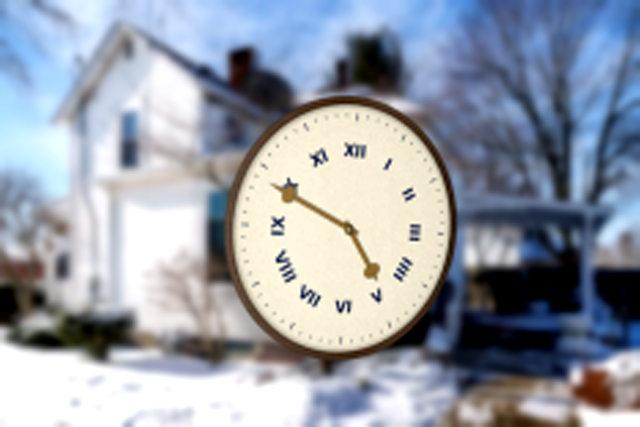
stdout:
{"hour": 4, "minute": 49}
